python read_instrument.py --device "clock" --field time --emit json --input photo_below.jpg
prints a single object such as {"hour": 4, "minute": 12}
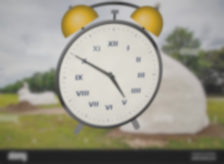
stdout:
{"hour": 4, "minute": 50}
